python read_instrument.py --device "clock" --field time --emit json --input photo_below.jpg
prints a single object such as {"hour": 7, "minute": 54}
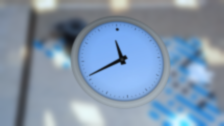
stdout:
{"hour": 11, "minute": 41}
